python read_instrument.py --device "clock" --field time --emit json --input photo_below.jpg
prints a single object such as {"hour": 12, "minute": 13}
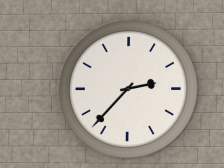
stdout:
{"hour": 2, "minute": 37}
